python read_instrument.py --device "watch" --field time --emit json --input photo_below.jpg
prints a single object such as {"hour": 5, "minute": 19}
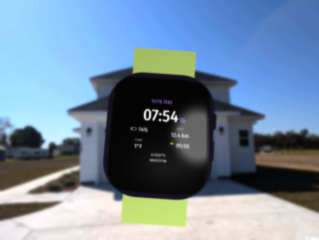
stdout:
{"hour": 7, "minute": 54}
